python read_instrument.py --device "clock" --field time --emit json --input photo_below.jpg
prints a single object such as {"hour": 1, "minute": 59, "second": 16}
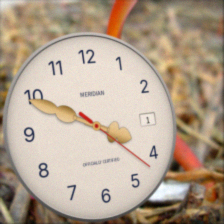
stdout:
{"hour": 3, "minute": 49, "second": 22}
